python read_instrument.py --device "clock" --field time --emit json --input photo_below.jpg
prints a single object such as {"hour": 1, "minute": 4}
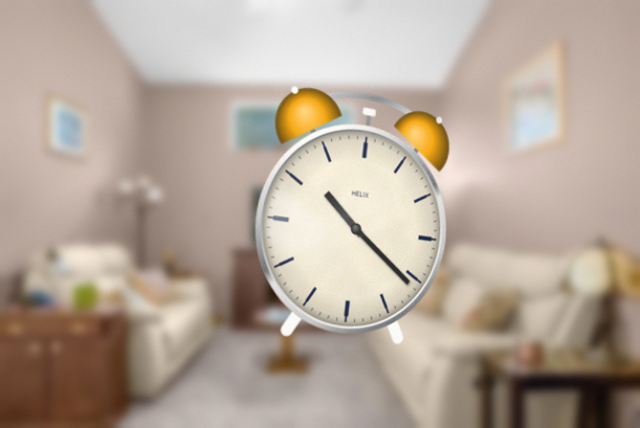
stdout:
{"hour": 10, "minute": 21}
